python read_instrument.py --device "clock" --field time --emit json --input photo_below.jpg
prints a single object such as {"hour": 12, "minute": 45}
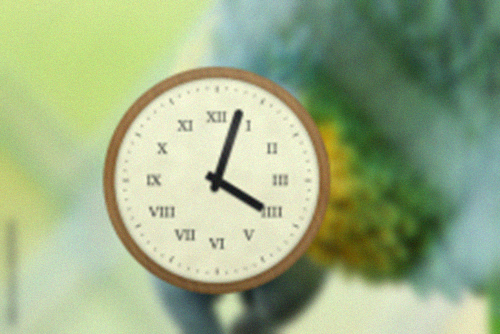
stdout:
{"hour": 4, "minute": 3}
